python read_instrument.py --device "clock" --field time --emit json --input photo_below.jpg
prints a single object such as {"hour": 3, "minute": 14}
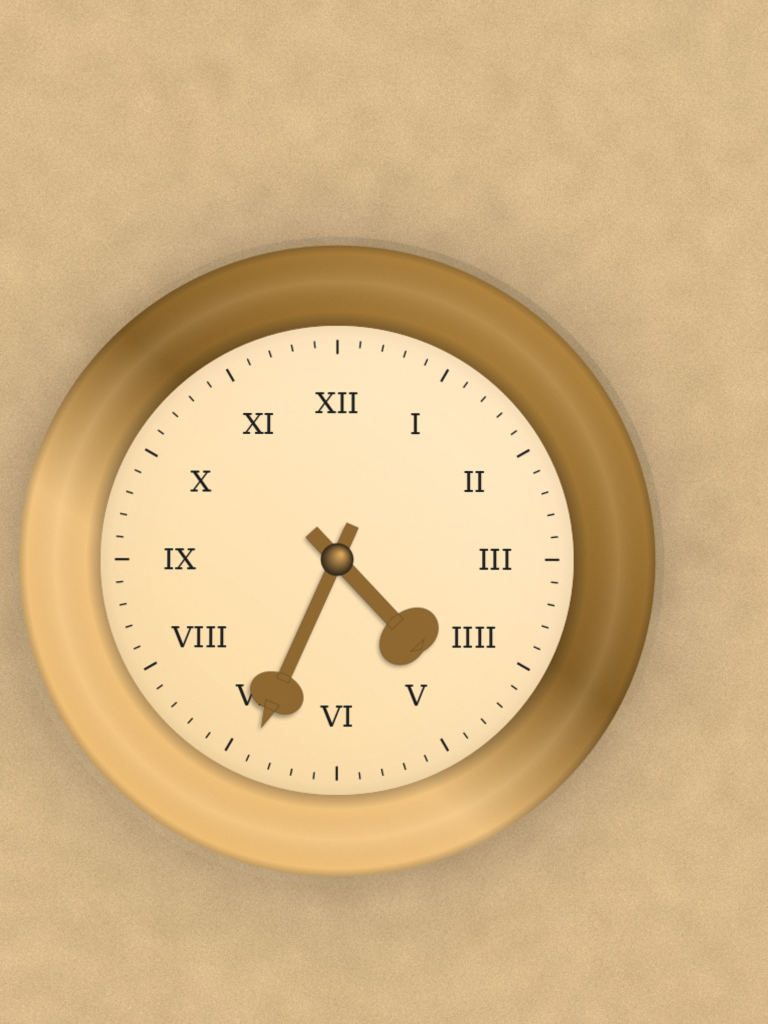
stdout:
{"hour": 4, "minute": 34}
